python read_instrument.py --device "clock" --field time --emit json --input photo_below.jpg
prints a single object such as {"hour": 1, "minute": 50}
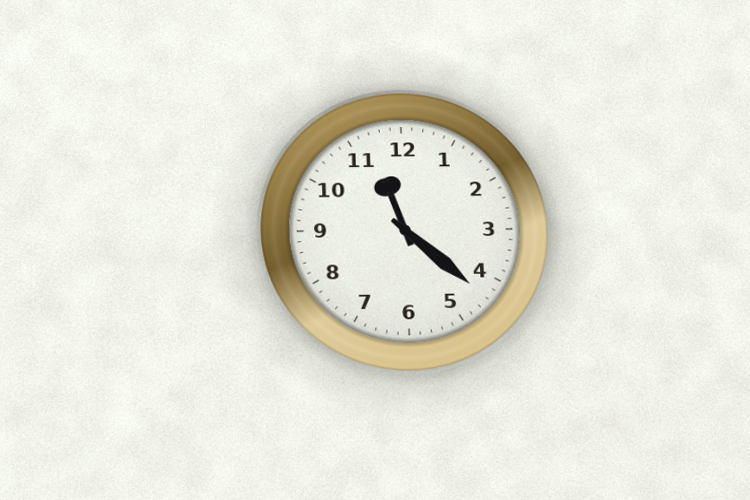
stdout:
{"hour": 11, "minute": 22}
